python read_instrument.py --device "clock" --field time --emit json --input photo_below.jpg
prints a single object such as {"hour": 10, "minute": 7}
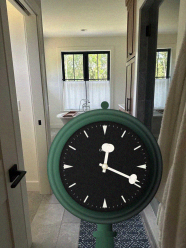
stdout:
{"hour": 12, "minute": 19}
